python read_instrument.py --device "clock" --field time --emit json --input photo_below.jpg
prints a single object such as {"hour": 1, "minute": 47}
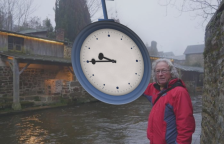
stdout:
{"hour": 9, "minute": 45}
